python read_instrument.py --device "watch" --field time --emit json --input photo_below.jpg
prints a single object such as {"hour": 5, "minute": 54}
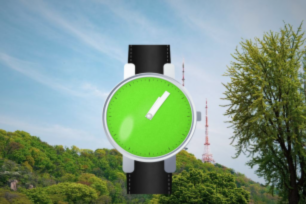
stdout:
{"hour": 1, "minute": 6}
